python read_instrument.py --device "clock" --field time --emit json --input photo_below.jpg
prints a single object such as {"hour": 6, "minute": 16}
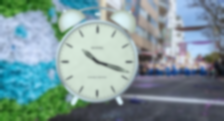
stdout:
{"hour": 10, "minute": 18}
